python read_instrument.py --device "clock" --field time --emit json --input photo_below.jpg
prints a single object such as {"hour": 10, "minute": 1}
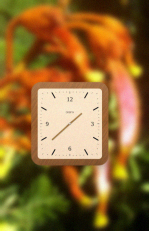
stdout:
{"hour": 1, "minute": 38}
